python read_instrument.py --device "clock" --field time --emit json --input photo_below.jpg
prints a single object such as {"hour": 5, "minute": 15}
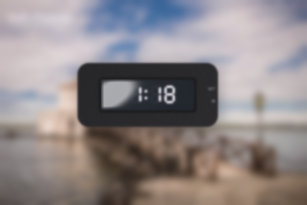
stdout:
{"hour": 1, "minute": 18}
